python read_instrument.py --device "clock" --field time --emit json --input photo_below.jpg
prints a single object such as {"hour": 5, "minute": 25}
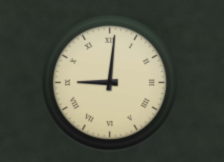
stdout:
{"hour": 9, "minute": 1}
